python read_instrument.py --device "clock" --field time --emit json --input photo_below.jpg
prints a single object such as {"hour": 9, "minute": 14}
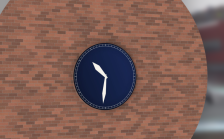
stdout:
{"hour": 10, "minute": 31}
